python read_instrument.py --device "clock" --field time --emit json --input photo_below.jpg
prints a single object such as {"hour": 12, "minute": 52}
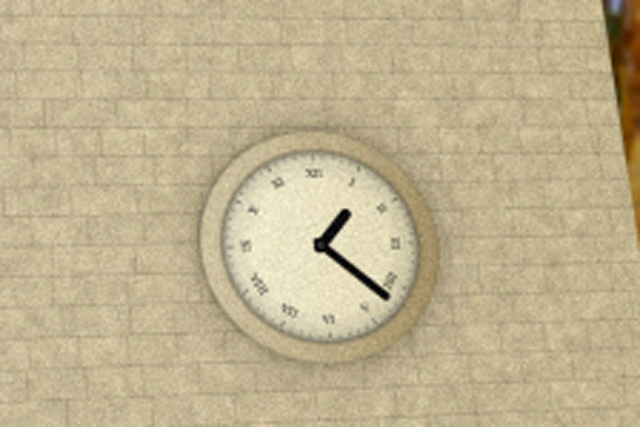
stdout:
{"hour": 1, "minute": 22}
